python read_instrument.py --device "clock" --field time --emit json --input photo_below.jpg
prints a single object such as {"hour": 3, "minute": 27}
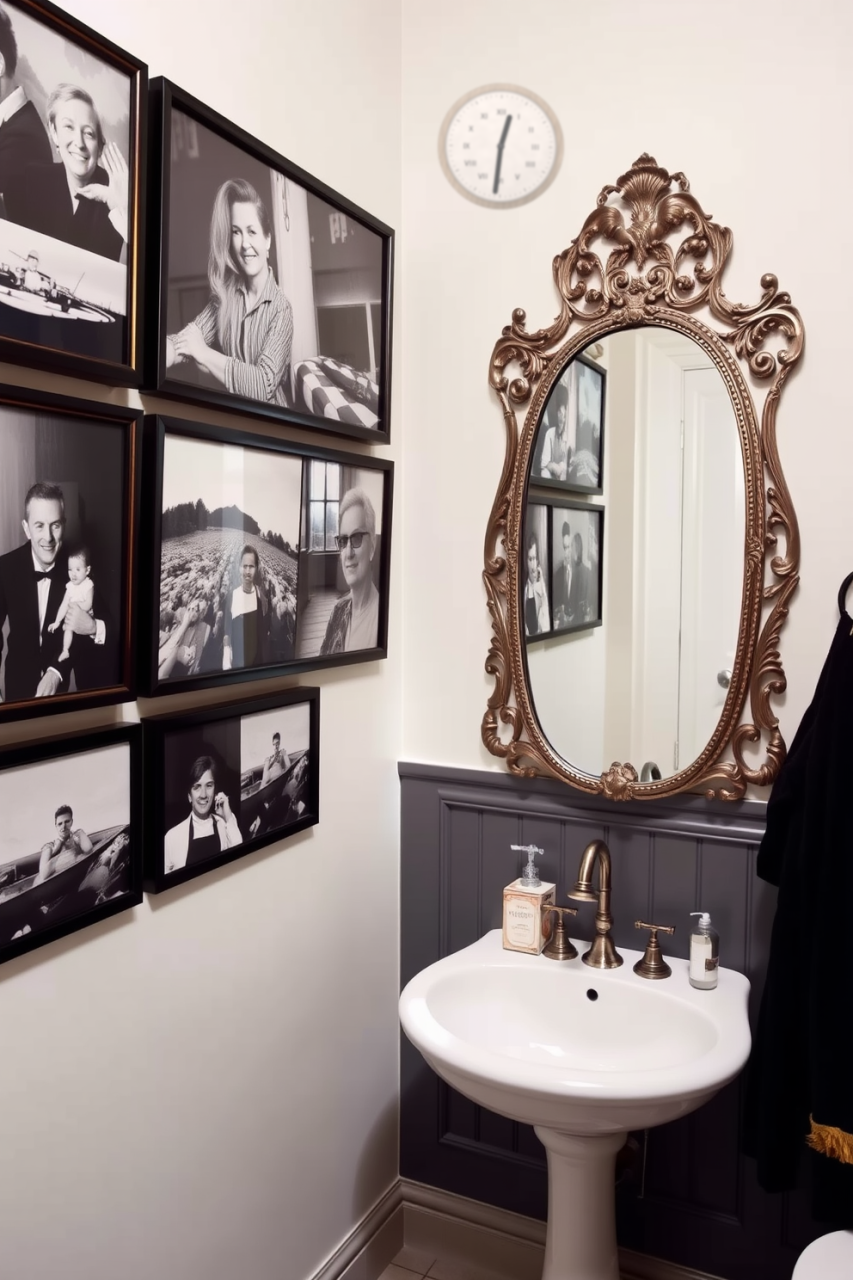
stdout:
{"hour": 12, "minute": 31}
